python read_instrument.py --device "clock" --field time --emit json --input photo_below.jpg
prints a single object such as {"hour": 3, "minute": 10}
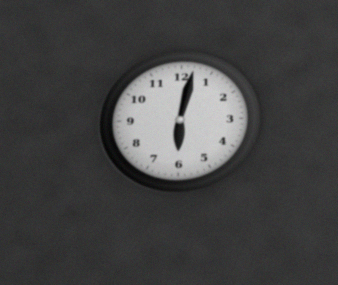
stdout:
{"hour": 6, "minute": 2}
